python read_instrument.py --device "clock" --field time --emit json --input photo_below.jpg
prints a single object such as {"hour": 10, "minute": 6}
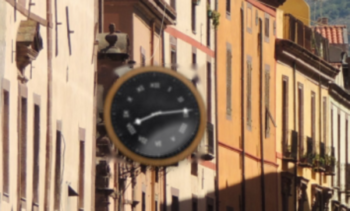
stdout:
{"hour": 8, "minute": 14}
